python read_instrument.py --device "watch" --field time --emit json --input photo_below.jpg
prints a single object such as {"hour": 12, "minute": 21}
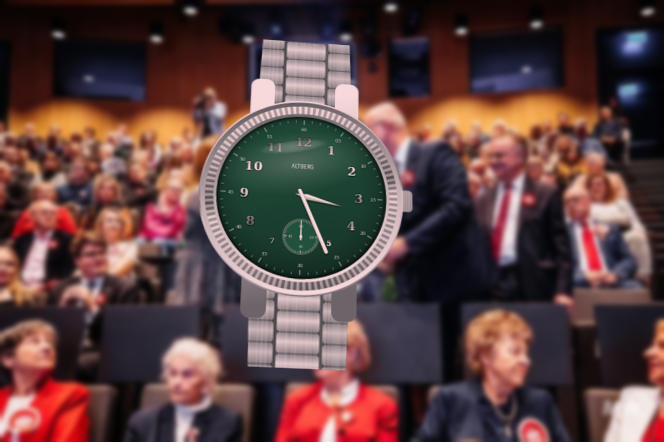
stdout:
{"hour": 3, "minute": 26}
